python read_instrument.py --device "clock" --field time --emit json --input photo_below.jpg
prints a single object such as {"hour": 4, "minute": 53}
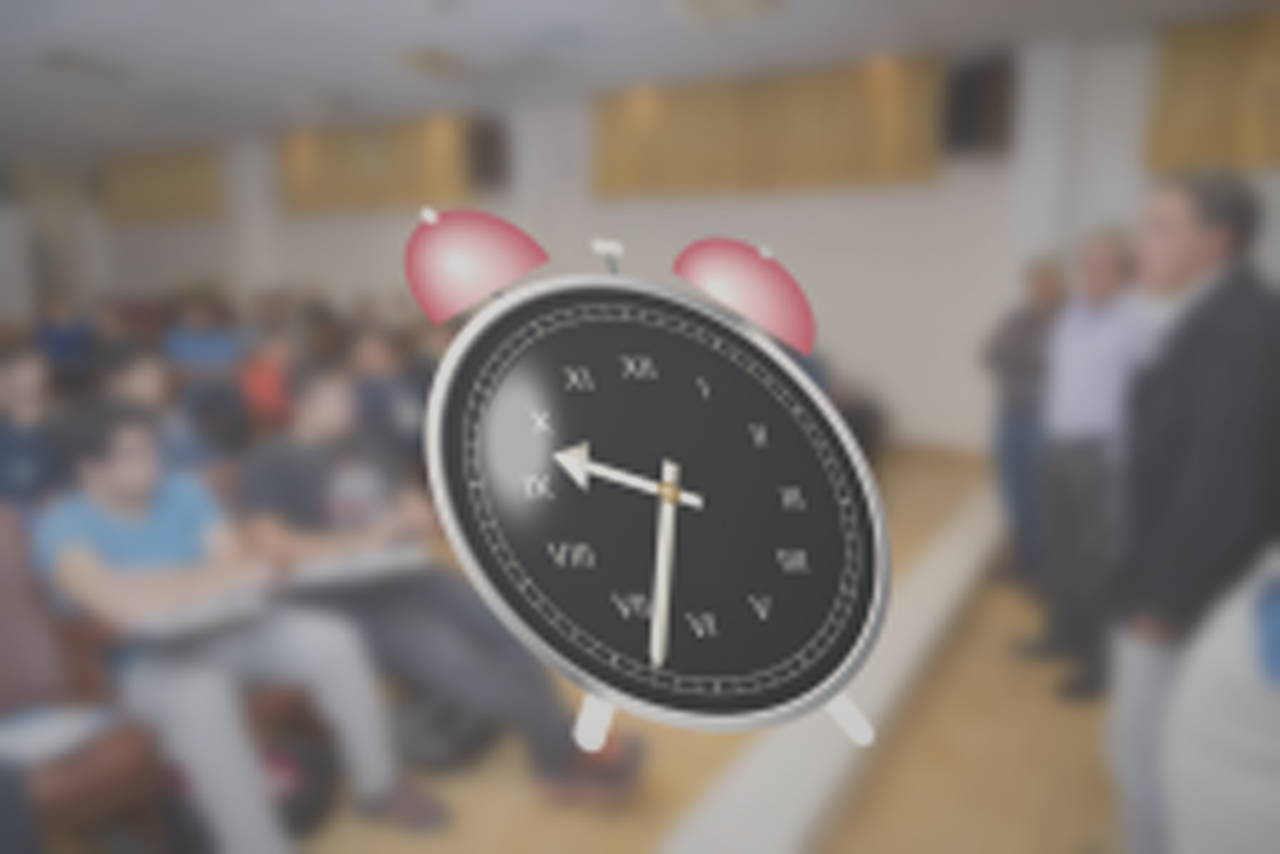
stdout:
{"hour": 9, "minute": 33}
